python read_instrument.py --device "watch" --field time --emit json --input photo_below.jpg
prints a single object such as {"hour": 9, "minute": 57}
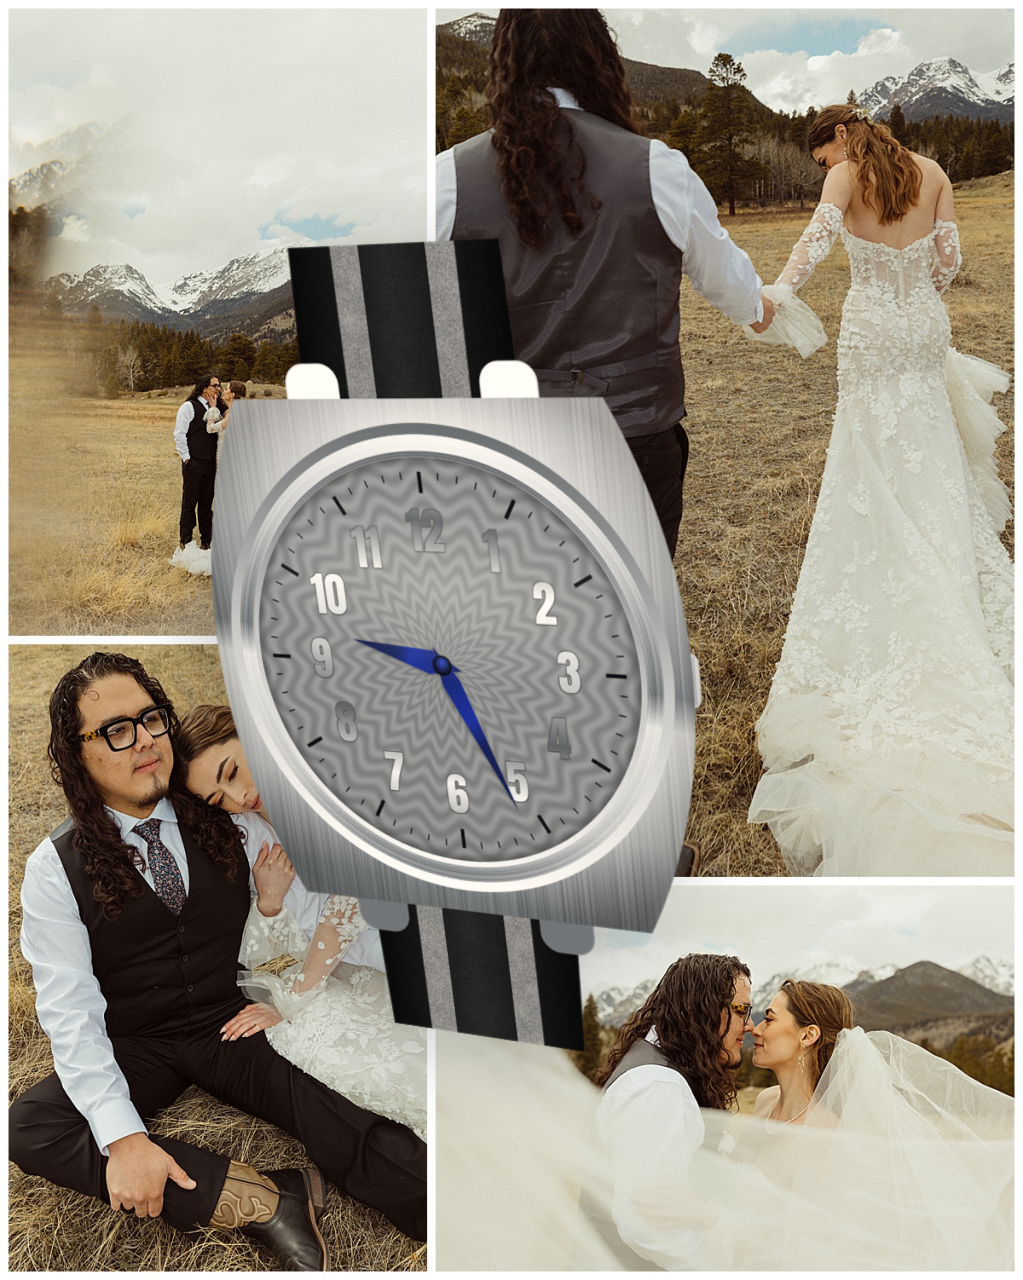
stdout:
{"hour": 9, "minute": 26}
